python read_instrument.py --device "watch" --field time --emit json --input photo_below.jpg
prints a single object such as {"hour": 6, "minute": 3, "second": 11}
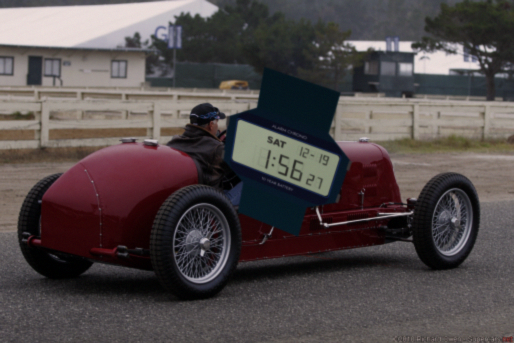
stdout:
{"hour": 1, "minute": 56, "second": 27}
